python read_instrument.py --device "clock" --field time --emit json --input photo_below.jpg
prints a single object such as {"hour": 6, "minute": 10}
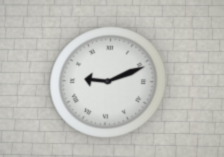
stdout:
{"hour": 9, "minute": 11}
